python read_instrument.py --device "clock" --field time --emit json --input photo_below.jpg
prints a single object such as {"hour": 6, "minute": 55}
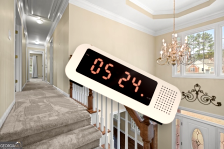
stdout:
{"hour": 5, "minute": 24}
